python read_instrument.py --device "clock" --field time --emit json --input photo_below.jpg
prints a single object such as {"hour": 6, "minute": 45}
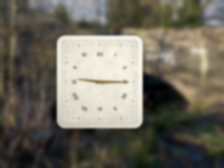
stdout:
{"hour": 9, "minute": 15}
